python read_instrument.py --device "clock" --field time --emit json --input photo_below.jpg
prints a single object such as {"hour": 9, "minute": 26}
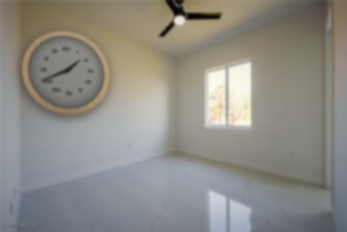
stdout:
{"hour": 1, "minute": 41}
